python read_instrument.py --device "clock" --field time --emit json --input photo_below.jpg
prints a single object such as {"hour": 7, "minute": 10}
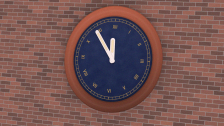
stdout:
{"hour": 11, "minute": 54}
